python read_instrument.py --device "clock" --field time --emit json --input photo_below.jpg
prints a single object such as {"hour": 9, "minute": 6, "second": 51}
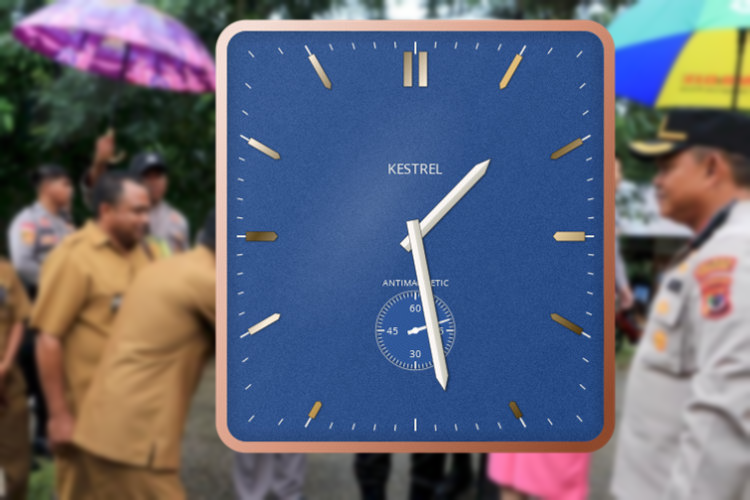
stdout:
{"hour": 1, "minute": 28, "second": 12}
